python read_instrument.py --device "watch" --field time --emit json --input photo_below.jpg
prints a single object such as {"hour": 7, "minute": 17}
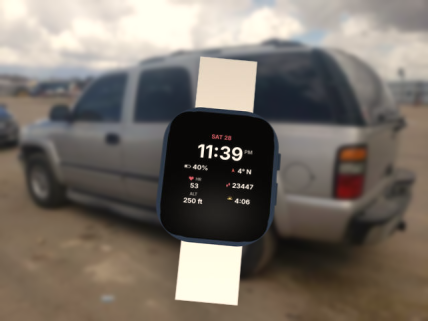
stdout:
{"hour": 11, "minute": 39}
